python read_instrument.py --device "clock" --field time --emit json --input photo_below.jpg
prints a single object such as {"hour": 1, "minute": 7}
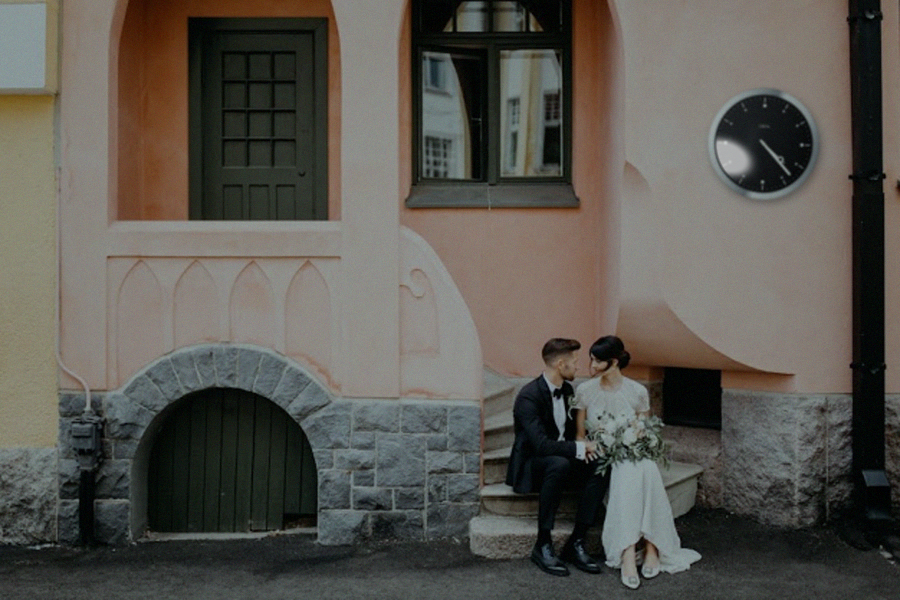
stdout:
{"hour": 4, "minute": 23}
